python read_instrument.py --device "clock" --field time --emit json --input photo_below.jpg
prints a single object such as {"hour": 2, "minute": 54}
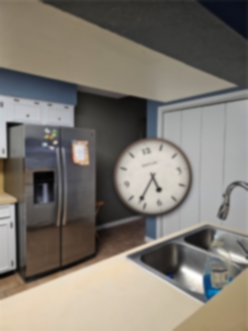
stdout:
{"hour": 5, "minute": 37}
